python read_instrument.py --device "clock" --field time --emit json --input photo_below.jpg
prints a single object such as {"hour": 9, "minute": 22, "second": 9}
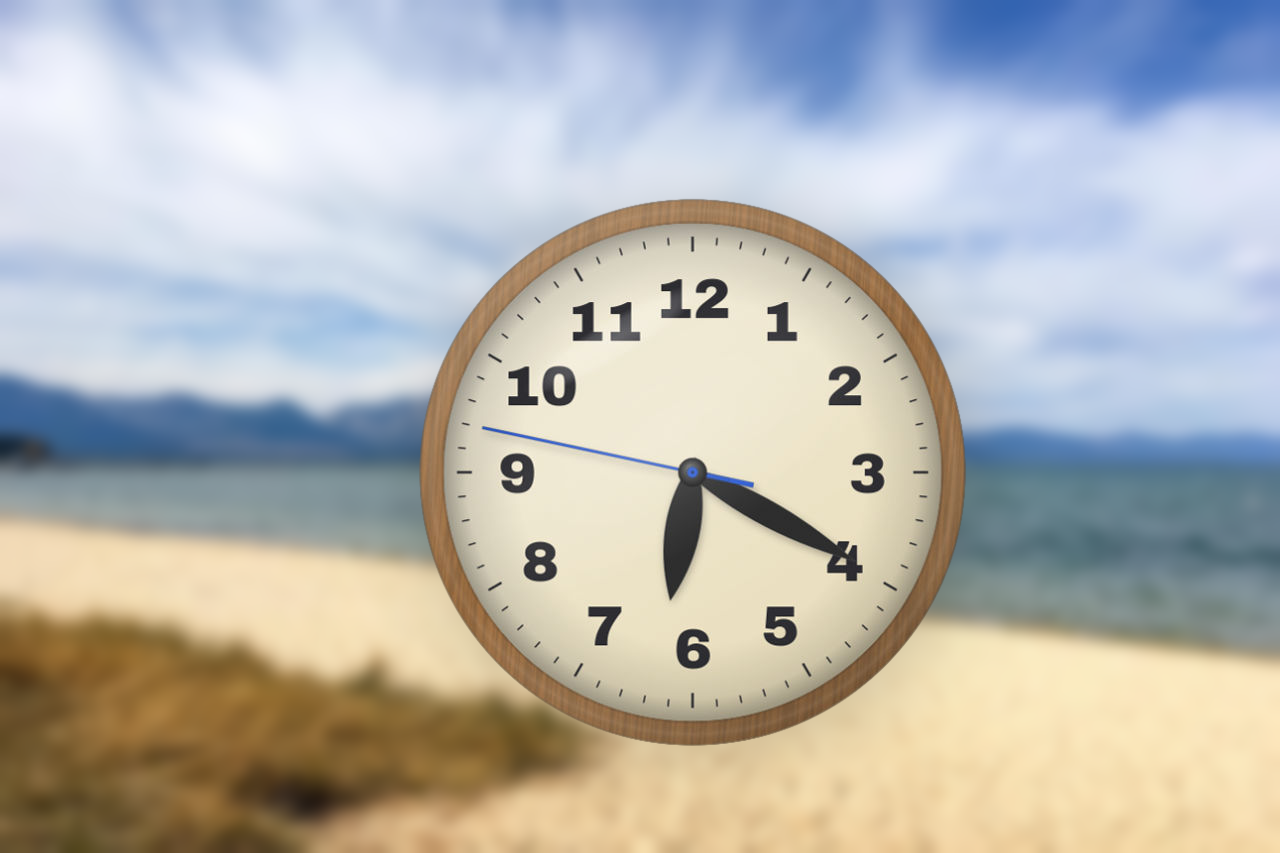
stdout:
{"hour": 6, "minute": 19, "second": 47}
